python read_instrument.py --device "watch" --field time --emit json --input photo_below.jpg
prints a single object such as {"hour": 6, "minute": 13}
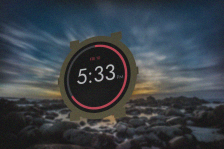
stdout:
{"hour": 5, "minute": 33}
